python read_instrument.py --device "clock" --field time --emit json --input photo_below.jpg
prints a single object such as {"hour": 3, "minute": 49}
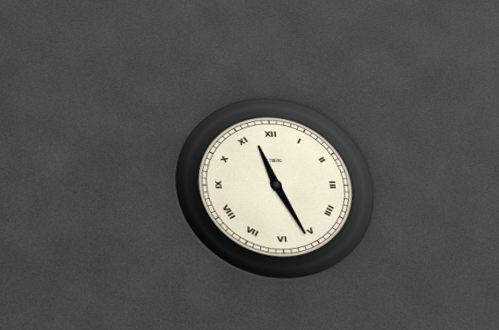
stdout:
{"hour": 11, "minute": 26}
